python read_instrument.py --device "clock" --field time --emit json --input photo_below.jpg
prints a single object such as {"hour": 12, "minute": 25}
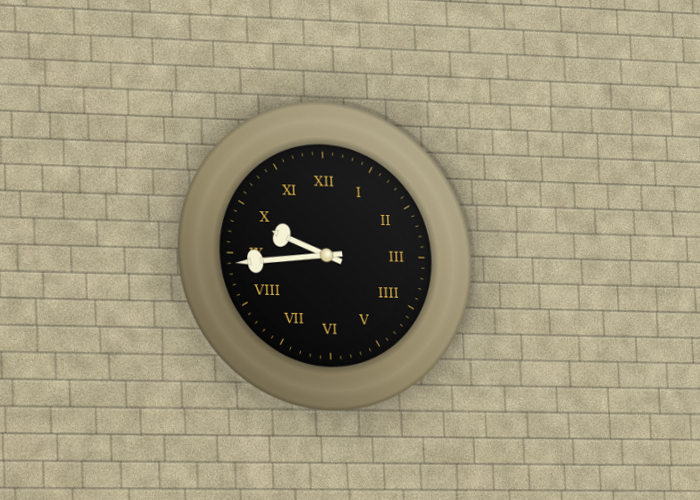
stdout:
{"hour": 9, "minute": 44}
